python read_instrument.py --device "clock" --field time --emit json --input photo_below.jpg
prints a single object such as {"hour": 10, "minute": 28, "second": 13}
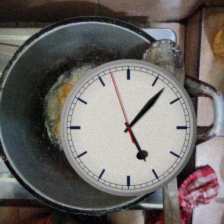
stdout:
{"hour": 5, "minute": 6, "second": 57}
